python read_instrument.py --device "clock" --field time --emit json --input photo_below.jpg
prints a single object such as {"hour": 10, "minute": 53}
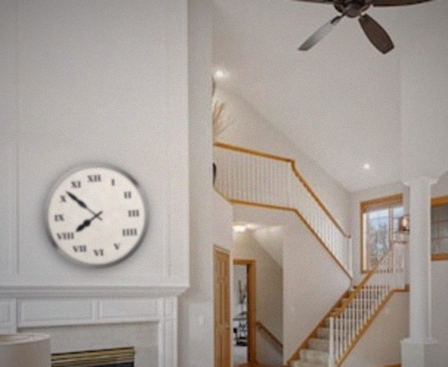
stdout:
{"hour": 7, "minute": 52}
